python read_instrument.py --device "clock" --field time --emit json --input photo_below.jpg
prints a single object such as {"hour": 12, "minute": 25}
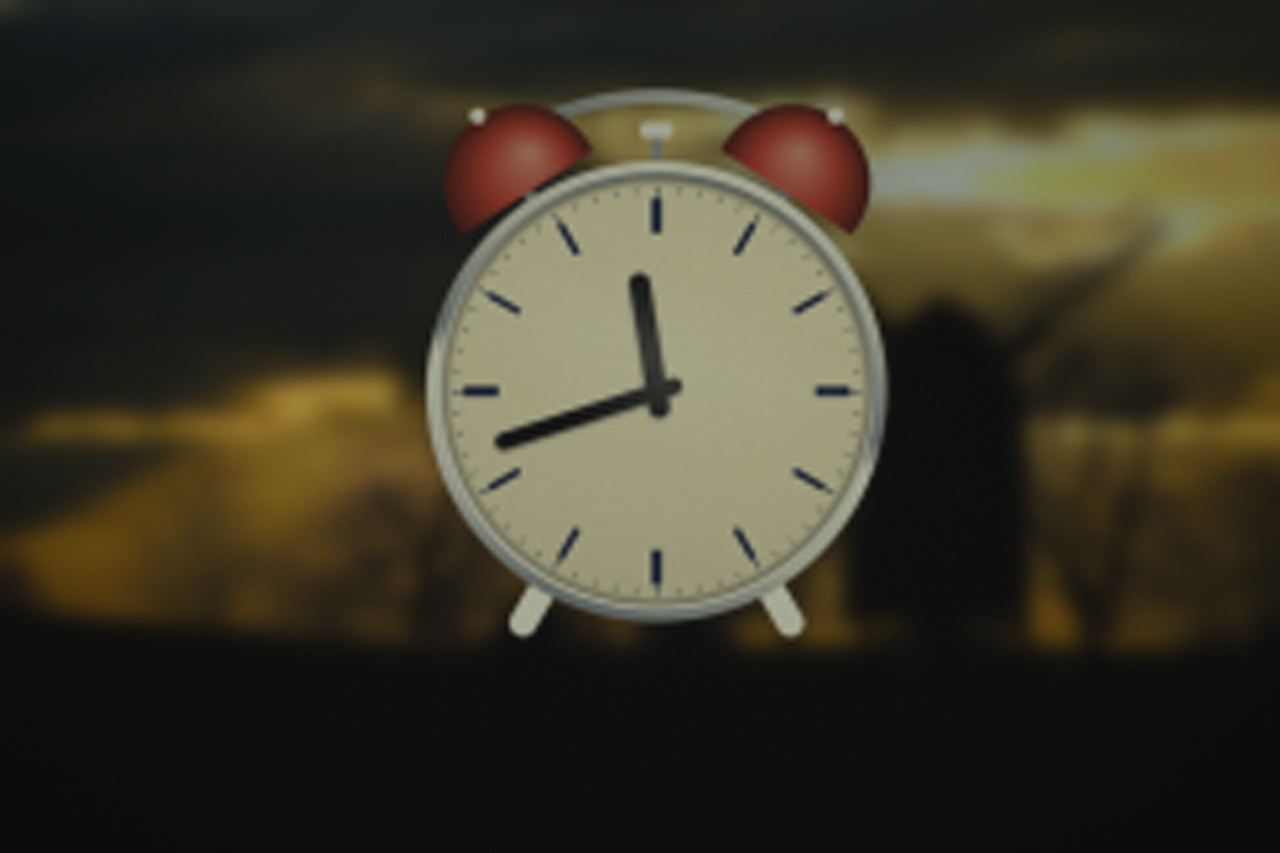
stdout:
{"hour": 11, "minute": 42}
